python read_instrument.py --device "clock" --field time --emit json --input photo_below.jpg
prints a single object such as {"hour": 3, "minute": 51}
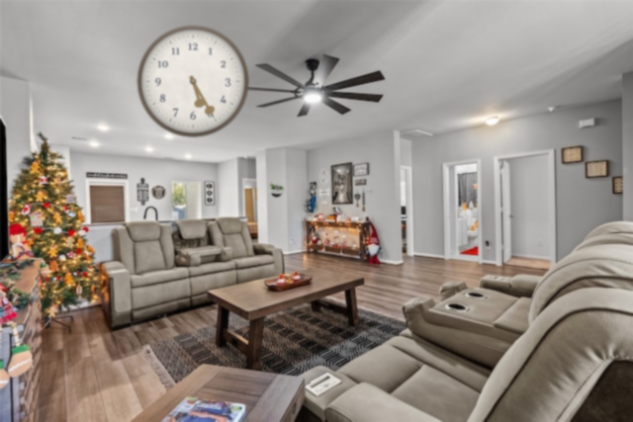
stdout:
{"hour": 5, "minute": 25}
